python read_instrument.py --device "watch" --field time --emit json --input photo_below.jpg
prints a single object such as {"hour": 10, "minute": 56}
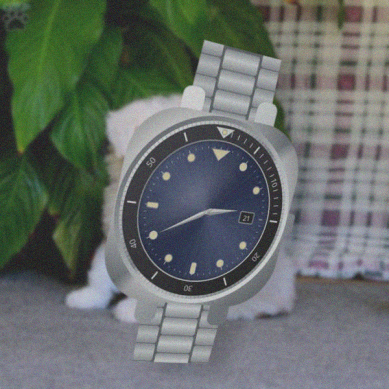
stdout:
{"hour": 2, "minute": 40}
